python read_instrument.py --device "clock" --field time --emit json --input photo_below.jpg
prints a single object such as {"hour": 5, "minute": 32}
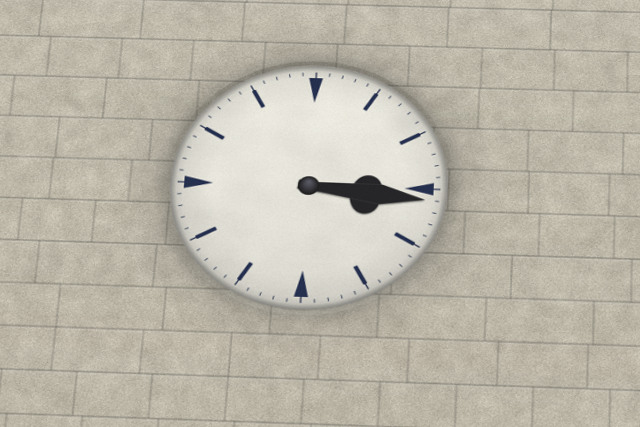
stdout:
{"hour": 3, "minute": 16}
